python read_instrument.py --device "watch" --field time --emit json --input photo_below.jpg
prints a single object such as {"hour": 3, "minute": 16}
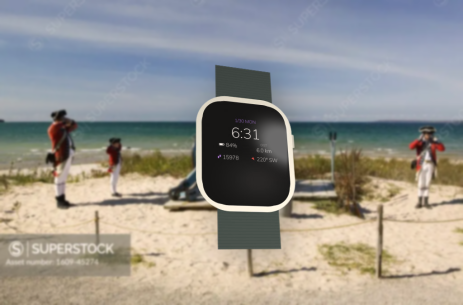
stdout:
{"hour": 6, "minute": 31}
